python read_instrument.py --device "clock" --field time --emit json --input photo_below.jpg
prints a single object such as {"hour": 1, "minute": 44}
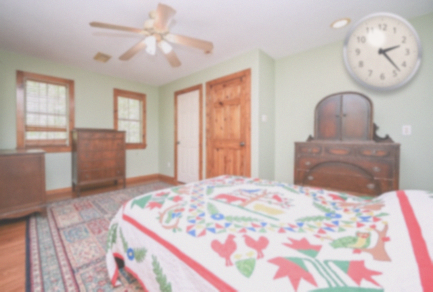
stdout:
{"hour": 2, "minute": 23}
